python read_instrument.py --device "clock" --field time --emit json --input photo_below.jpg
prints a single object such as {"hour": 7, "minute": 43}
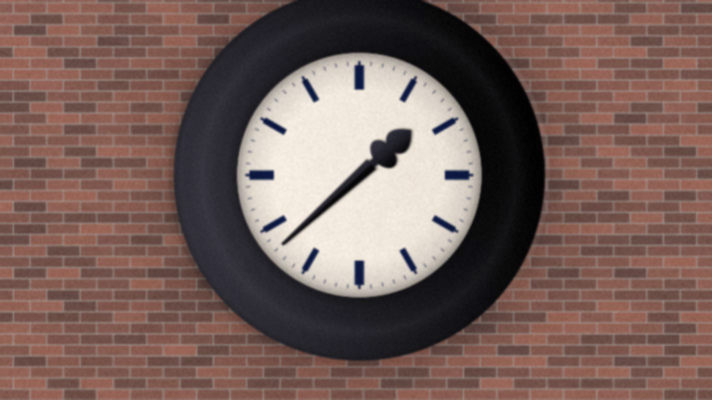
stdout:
{"hour": 1, "minute": 38}
